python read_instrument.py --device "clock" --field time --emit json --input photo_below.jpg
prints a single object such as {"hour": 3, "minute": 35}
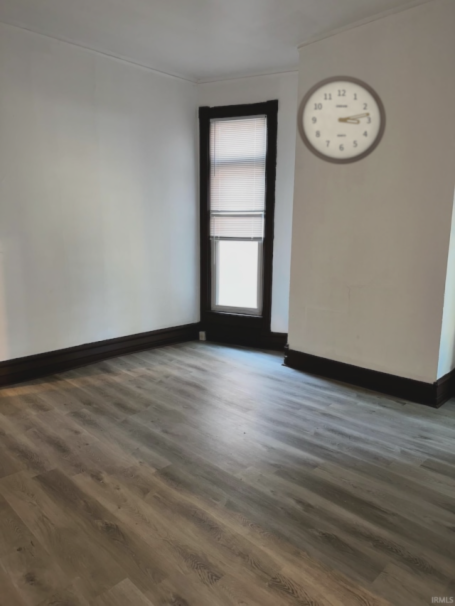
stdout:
{"hour": 3, "minute": 13}
